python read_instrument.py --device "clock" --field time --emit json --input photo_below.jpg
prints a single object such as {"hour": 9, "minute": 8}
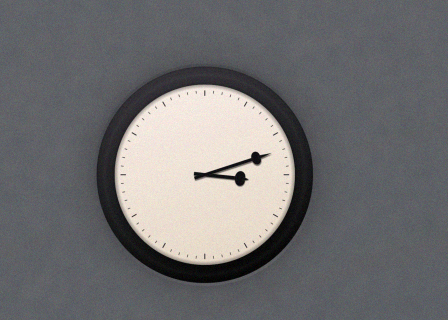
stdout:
{"hour": 3, "minute": 12}
